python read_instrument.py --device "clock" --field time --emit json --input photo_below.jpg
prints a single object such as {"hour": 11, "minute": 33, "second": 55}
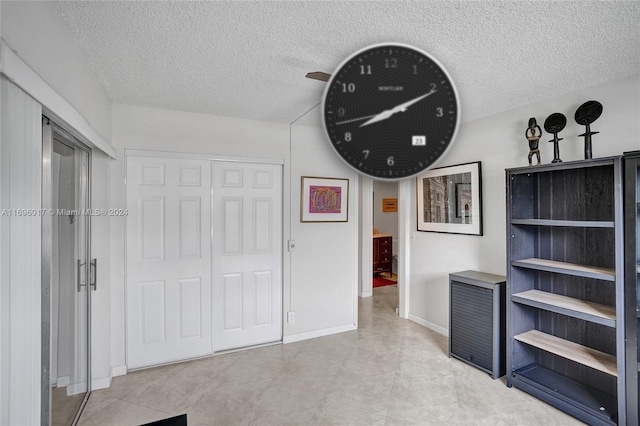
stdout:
{"hour": 8, "minute": 10, "second": 43}
